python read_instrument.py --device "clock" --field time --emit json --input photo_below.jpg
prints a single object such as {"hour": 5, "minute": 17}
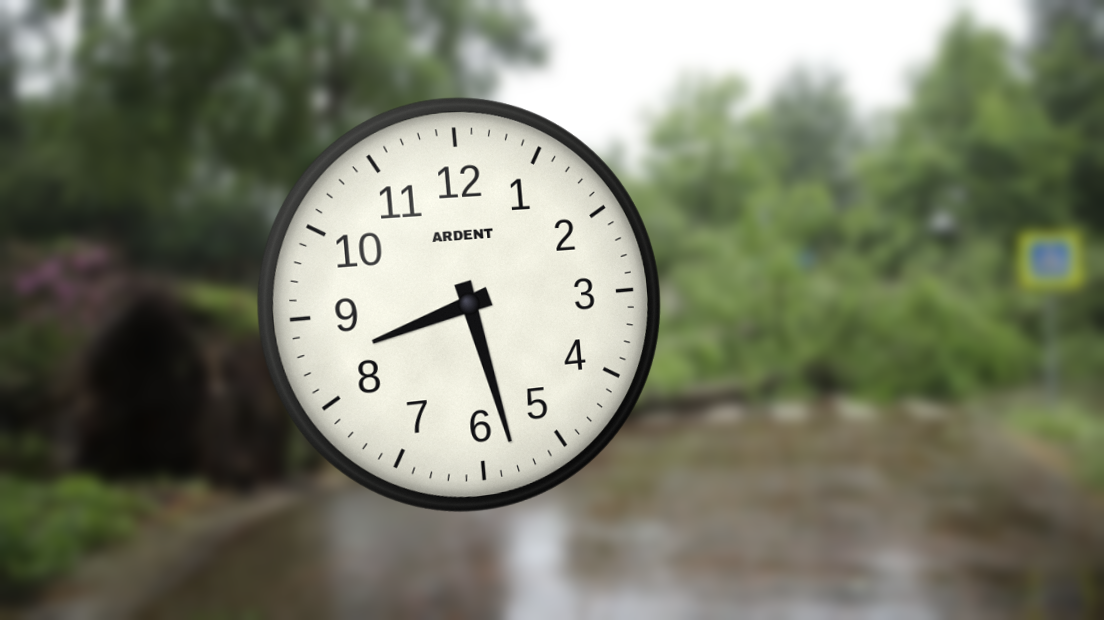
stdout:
{"hour": 8, "minute": 28}
